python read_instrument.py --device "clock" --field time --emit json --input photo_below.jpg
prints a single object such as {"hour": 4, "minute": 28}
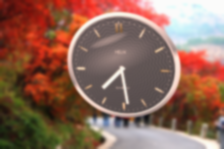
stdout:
{"hour": 7, "minute": 29}
